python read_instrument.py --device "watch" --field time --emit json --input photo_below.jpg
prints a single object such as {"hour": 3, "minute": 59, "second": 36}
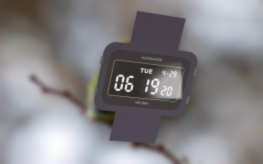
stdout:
{"hour": 6, "minute": 19, "second": 20}
